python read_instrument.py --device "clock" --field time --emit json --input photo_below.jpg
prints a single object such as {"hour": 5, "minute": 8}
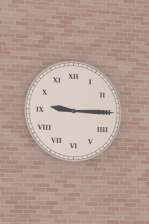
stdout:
{"hour": 9, "minute": 15}
